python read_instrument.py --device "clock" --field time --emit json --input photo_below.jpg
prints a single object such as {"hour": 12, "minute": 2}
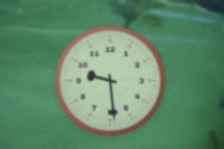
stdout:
{"hour": 9, "minute": 29}
